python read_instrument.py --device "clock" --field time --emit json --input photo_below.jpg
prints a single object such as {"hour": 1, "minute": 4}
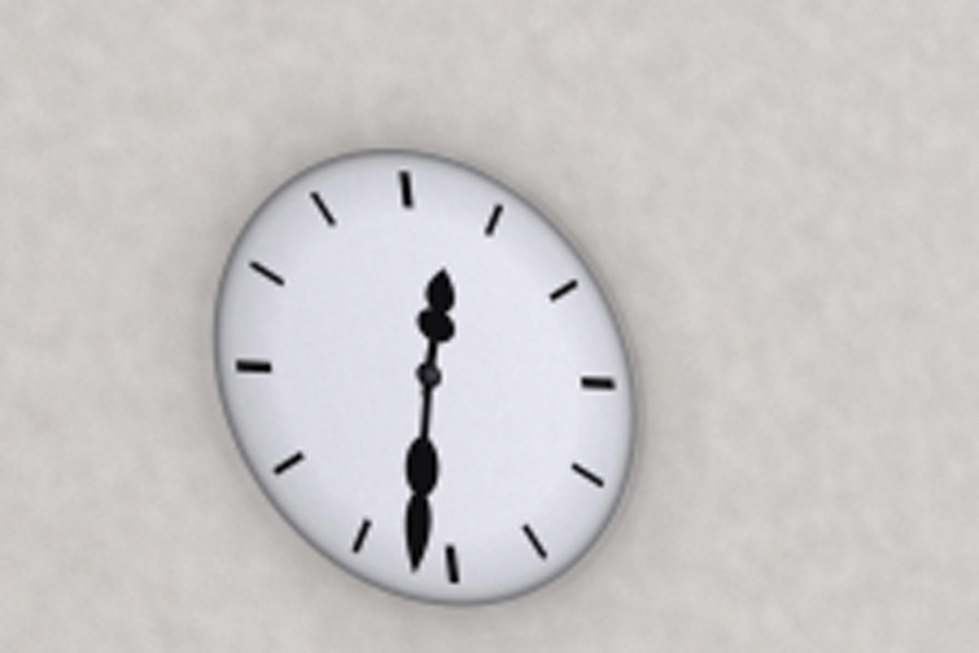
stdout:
{"hour": 12, "minute": 32}
